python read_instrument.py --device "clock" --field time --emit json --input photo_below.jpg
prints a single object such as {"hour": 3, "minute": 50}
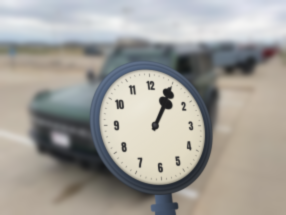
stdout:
{"hour": 1, "minute": 5}
